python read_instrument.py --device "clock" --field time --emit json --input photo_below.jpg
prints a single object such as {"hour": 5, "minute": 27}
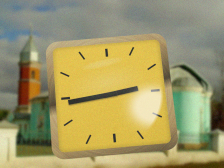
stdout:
{"hour": 2, "minute": 44}
